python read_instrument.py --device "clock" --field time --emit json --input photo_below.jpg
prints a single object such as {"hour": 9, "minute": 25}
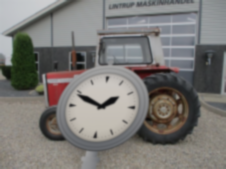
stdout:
{"hour": 1, "minute": 49}
